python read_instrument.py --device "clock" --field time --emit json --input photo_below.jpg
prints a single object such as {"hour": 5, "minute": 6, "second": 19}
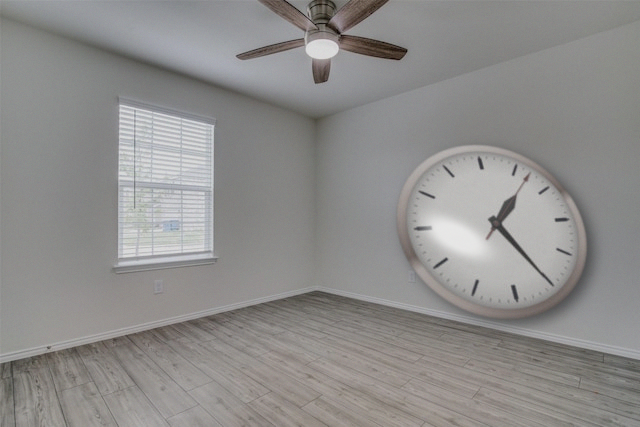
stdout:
{"hour": 1, "minute": 25, "second": 7}
